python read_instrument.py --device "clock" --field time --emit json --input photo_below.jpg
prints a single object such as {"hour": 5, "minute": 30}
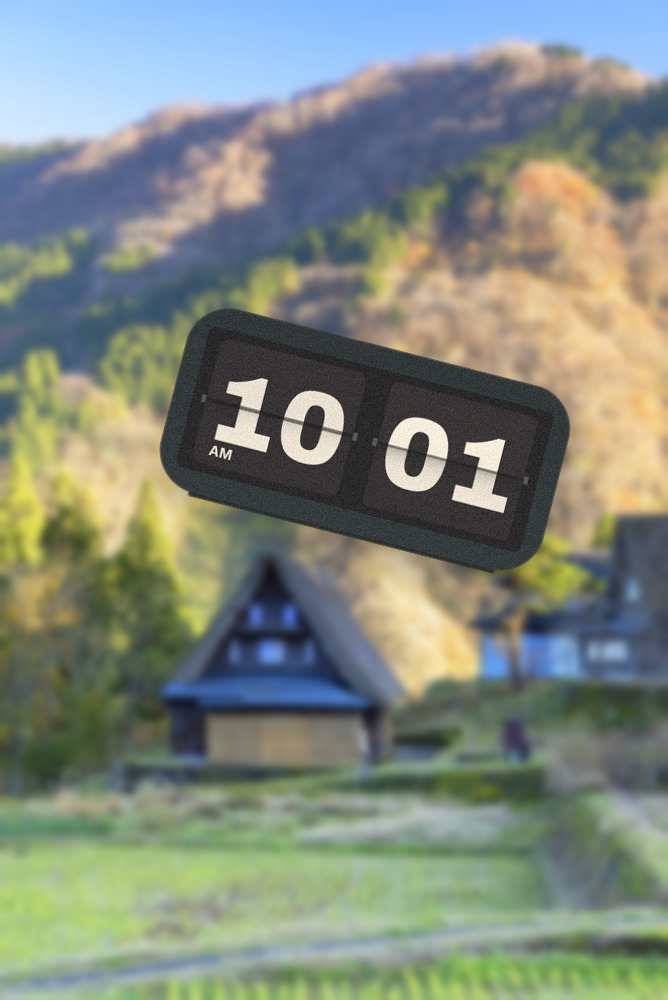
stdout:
{"hour": 10, "minute": 1}
